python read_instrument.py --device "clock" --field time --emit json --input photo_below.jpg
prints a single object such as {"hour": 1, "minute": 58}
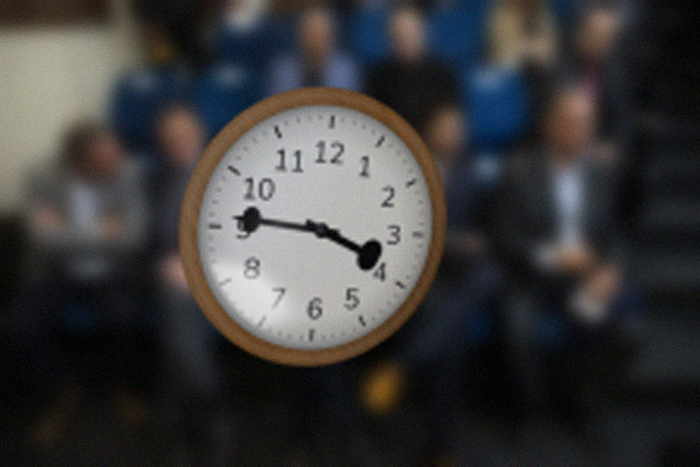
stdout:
{"hour": 3, "minute": 46}
